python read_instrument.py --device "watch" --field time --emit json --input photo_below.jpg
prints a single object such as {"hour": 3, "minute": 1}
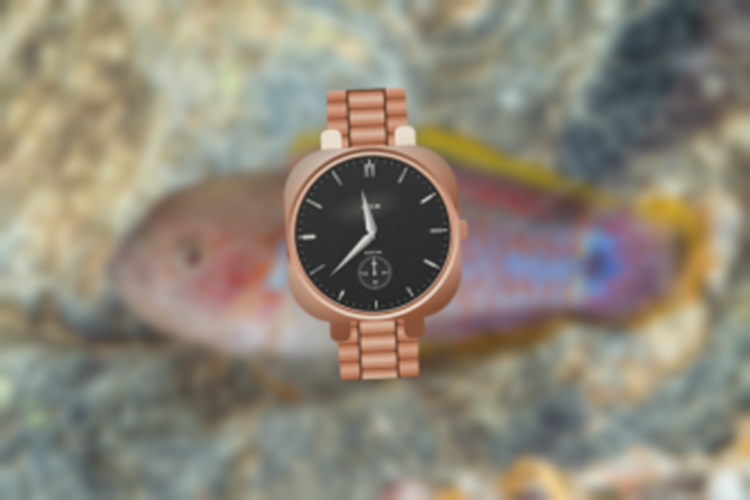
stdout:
{"hour": 11, "minute": 38}
